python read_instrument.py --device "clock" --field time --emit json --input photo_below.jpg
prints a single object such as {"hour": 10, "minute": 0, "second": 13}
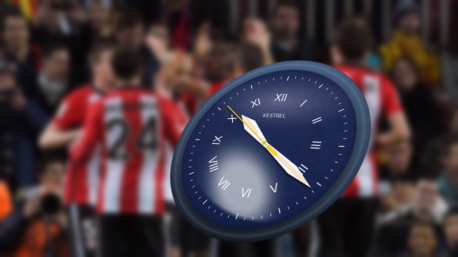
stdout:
{"hour": 10, "minute": 20, "second": 51}
